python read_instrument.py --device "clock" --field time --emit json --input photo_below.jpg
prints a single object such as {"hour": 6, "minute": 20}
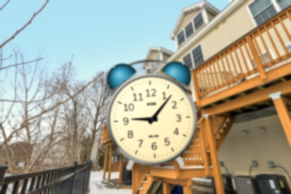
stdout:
{"hour": 9, "minute": 7}
